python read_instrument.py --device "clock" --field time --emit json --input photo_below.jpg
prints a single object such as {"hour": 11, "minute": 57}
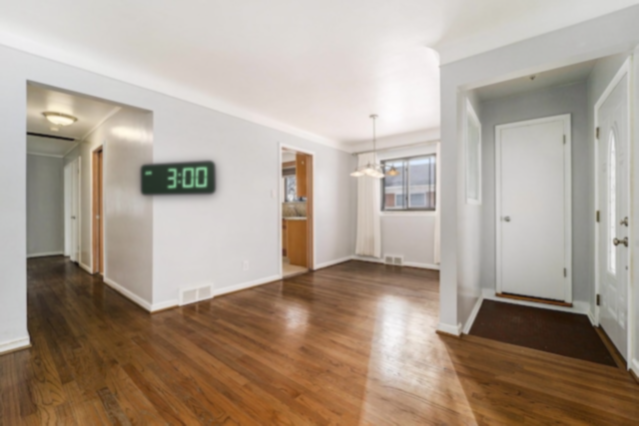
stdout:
{"hour": 3, "minute": 0}
